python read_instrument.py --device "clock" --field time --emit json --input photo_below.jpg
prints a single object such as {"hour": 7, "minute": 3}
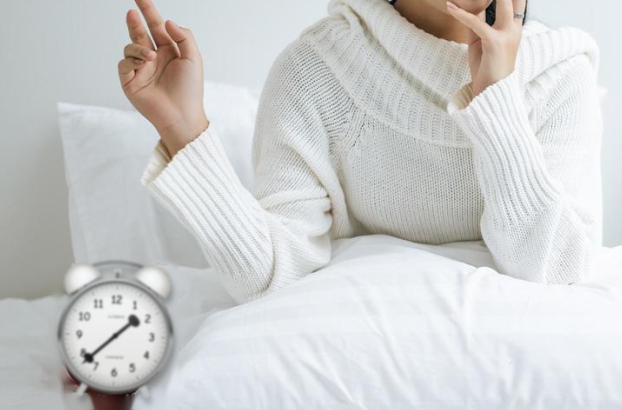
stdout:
{"hour": 1, "minute": 38}
